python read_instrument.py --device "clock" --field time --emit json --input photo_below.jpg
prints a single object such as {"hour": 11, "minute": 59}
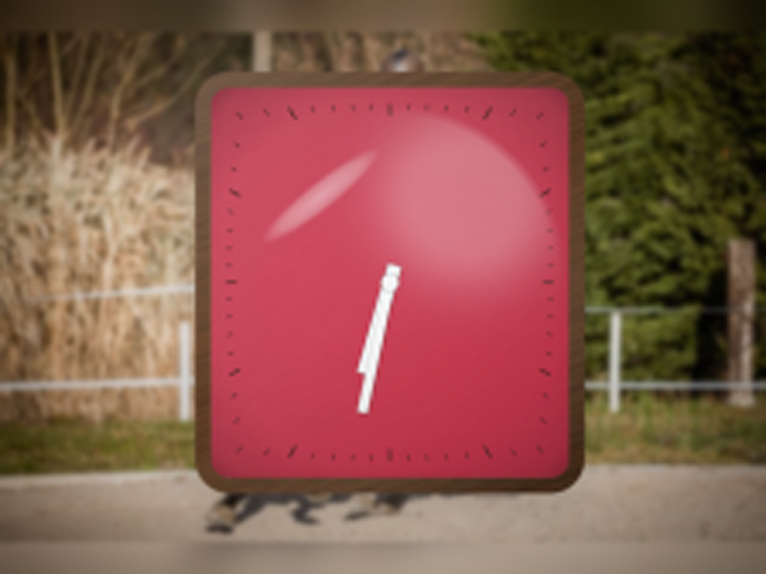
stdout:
{"hour": 6, "minute": 32}
